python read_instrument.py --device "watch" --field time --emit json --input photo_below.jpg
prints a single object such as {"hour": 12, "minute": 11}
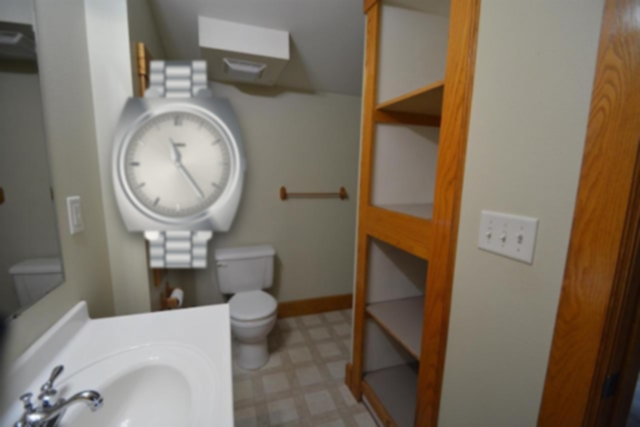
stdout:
{"hour": 11, "minute": 24}
